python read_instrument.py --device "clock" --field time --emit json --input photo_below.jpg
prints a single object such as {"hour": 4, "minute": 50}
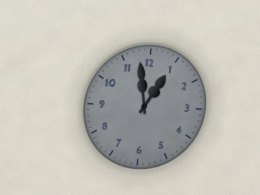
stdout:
{"hour": 12, "minute": 58}
